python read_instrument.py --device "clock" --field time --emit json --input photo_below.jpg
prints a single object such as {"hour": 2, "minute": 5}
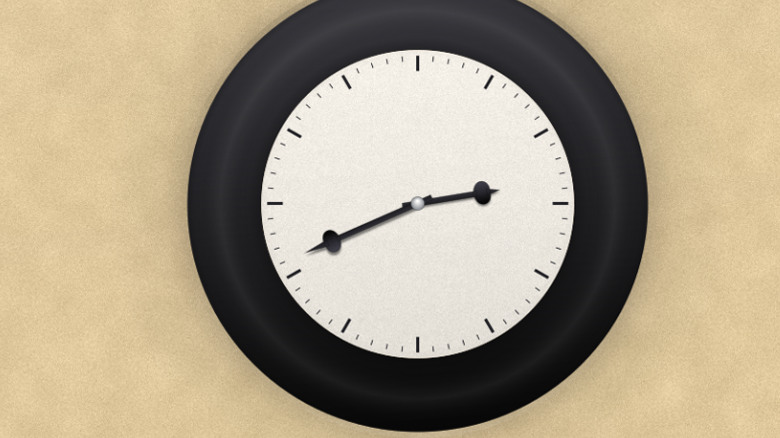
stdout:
{"hour": 2, "minute": 41}
